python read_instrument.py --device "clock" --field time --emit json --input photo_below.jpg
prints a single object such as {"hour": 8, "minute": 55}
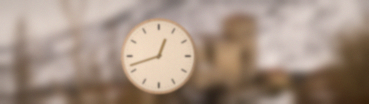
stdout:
{"hour": 12, "minute": 42}
